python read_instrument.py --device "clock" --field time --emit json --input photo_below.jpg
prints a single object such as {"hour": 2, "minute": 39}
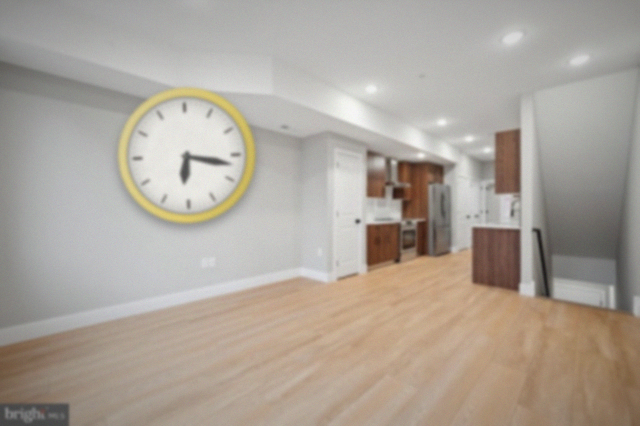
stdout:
{"hour": 6, "minute": 17}
